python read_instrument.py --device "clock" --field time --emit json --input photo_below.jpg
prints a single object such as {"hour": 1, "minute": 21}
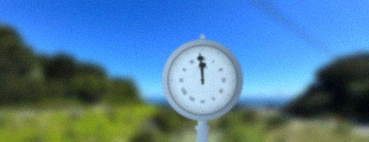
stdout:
{"hour": 11, "minute": 59}
